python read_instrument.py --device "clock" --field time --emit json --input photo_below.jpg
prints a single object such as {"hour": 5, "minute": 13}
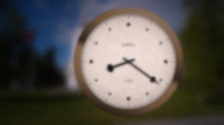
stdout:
{"hour": 8, "minute": 21}
